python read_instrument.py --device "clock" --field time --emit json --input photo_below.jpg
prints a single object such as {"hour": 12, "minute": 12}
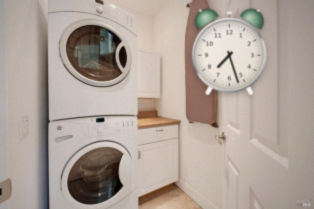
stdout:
{"hour": 7, "minute": 27}
